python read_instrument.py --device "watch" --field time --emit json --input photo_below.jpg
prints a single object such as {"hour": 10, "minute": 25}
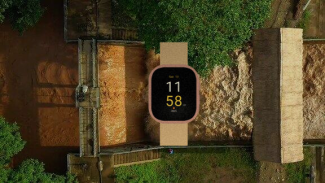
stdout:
{"hour": 11, "minute": 58}
